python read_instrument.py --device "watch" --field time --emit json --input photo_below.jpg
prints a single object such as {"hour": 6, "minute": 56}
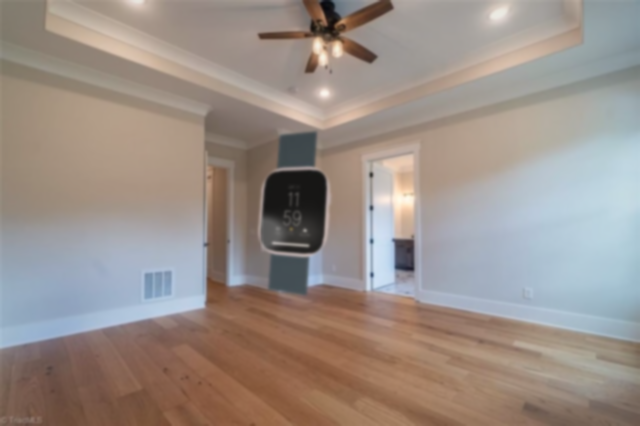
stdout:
{"hour": 11, "minute": 59}
